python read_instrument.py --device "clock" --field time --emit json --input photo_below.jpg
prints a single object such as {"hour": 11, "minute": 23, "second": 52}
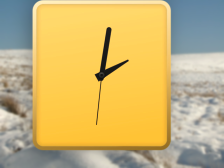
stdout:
{"hour": 2, "minute": 1, "second": 31}
